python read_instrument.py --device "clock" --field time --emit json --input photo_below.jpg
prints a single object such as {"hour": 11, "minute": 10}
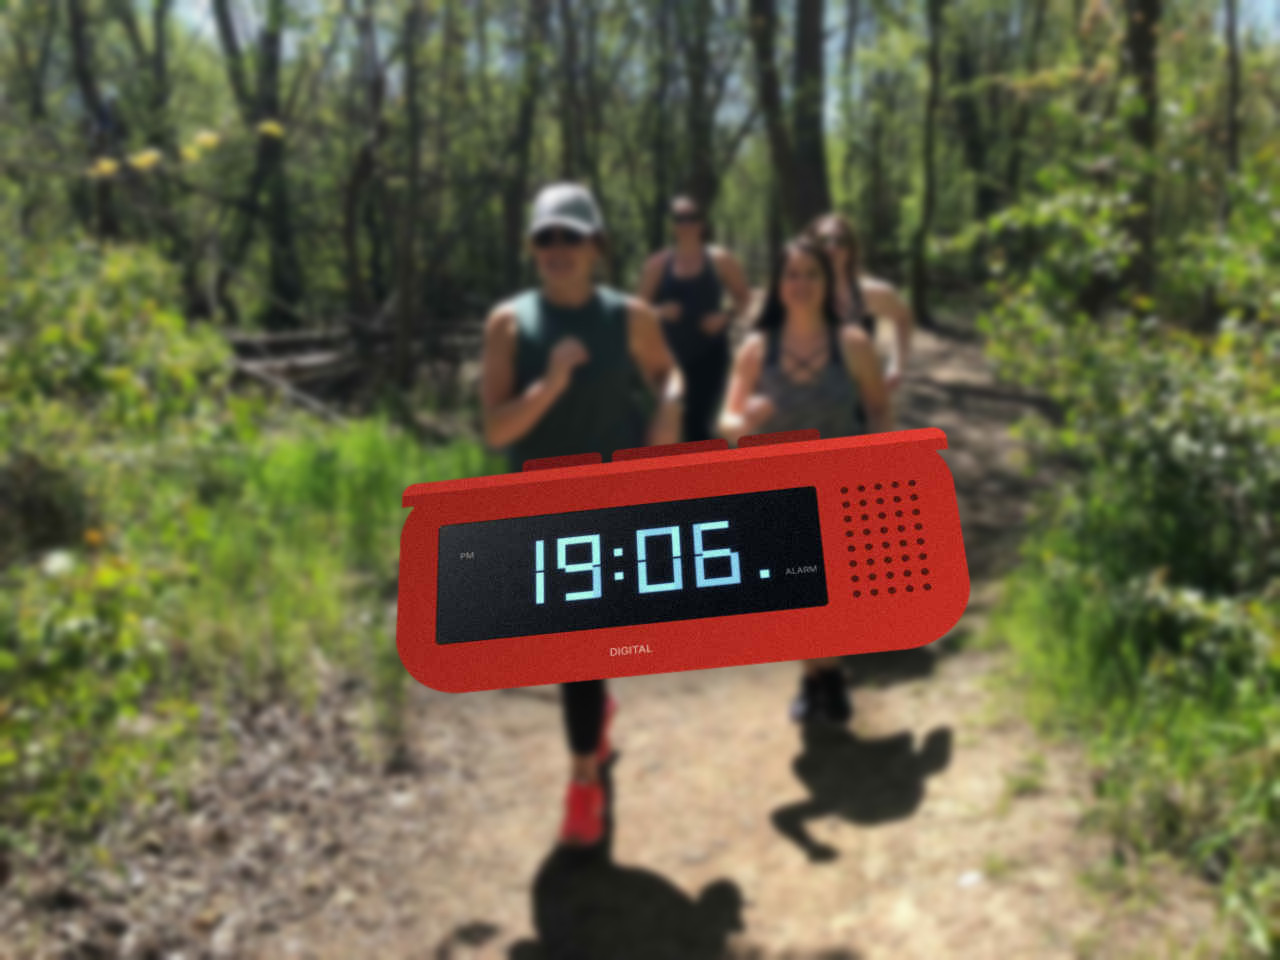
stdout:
{"hour": 19, "minute": 6}
